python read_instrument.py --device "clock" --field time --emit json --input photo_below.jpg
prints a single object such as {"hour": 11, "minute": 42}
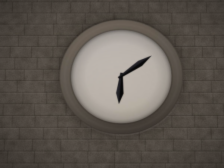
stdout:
{"hour": 6, "minute": 9}
